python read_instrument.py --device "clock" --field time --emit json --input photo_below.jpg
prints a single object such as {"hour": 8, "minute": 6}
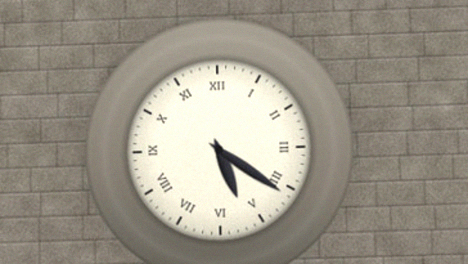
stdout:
{"hour": 5, "minute": 21}
